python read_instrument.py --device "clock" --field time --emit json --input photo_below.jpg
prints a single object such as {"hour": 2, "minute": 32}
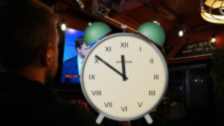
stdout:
{"hour": 11, "minute": 51}
